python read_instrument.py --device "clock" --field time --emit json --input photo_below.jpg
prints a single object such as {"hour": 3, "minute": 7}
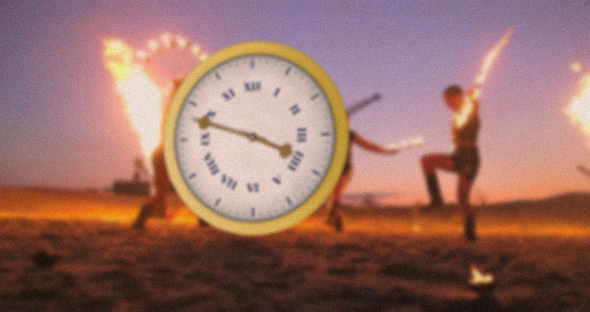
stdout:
{"hour": 3, "minute": 48}
